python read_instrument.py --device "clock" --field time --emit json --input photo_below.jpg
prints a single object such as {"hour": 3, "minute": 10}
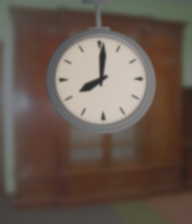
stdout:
{"hour": 8, "minute": 1}
